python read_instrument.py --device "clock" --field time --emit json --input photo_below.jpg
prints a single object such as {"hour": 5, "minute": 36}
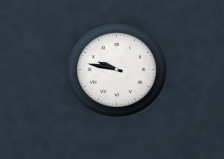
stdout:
{"hour": 9, "minute": 47}
